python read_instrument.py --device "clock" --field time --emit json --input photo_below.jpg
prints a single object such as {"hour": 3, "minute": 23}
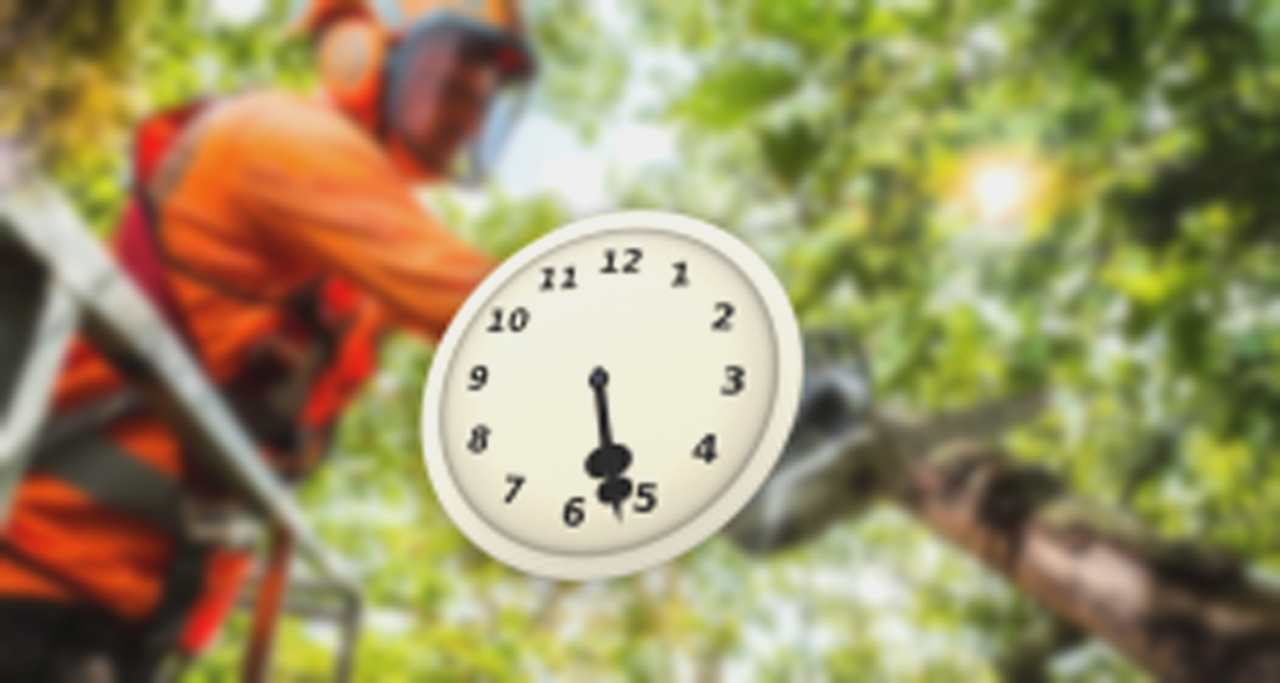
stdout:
{"hour": 5, "minute": 27}
